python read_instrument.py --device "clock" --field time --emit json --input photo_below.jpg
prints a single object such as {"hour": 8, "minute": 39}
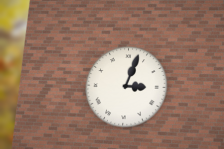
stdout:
{"hour": 3, "minute": 3}
